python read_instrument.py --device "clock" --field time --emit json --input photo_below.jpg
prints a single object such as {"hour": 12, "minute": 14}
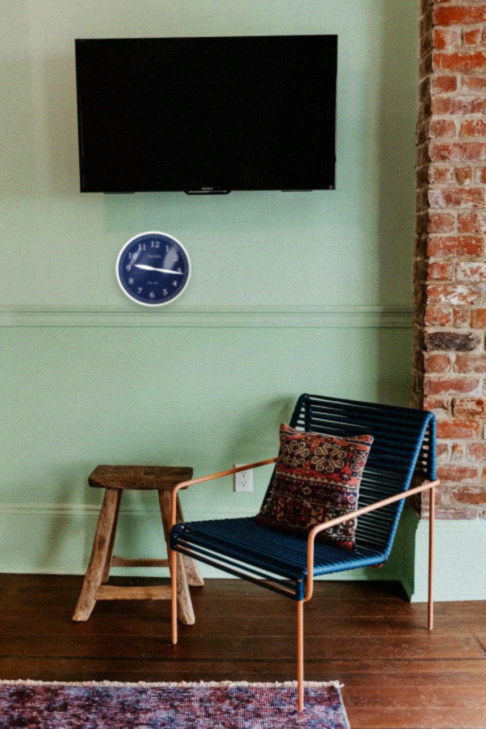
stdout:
{"hour": 9, "minute": 16}
